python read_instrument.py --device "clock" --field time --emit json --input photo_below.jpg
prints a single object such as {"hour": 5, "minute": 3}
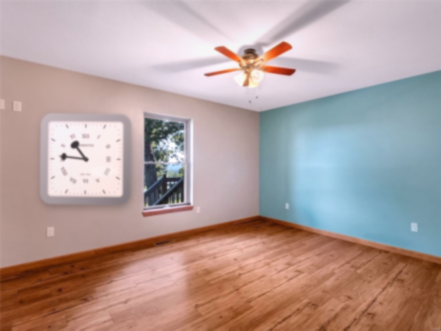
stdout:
{"hour": 10, "minute": 46}
